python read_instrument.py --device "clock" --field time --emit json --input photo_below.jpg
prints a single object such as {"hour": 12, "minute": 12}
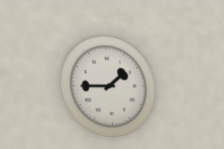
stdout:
{"hour": 1, "minute": 45}
